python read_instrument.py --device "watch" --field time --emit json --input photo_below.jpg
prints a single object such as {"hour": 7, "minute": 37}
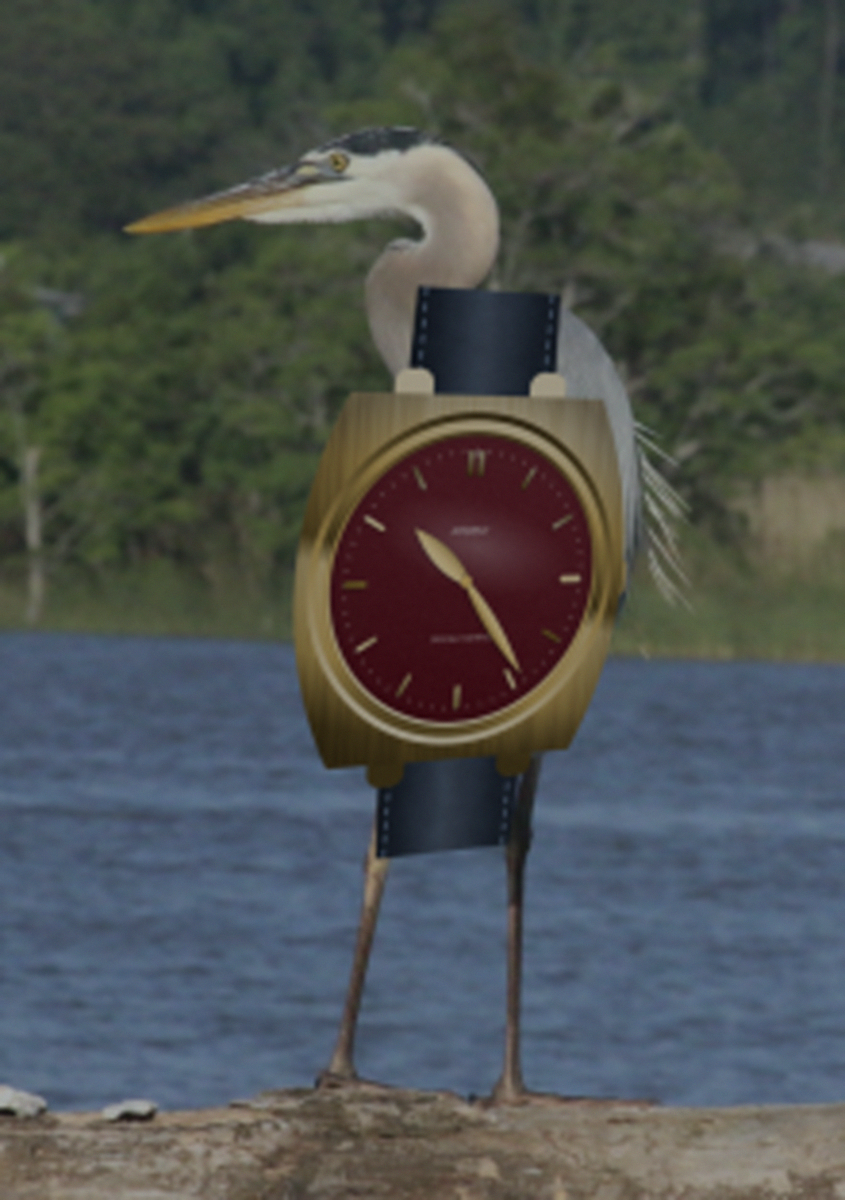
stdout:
{"hour": 10, "minute": 24}
